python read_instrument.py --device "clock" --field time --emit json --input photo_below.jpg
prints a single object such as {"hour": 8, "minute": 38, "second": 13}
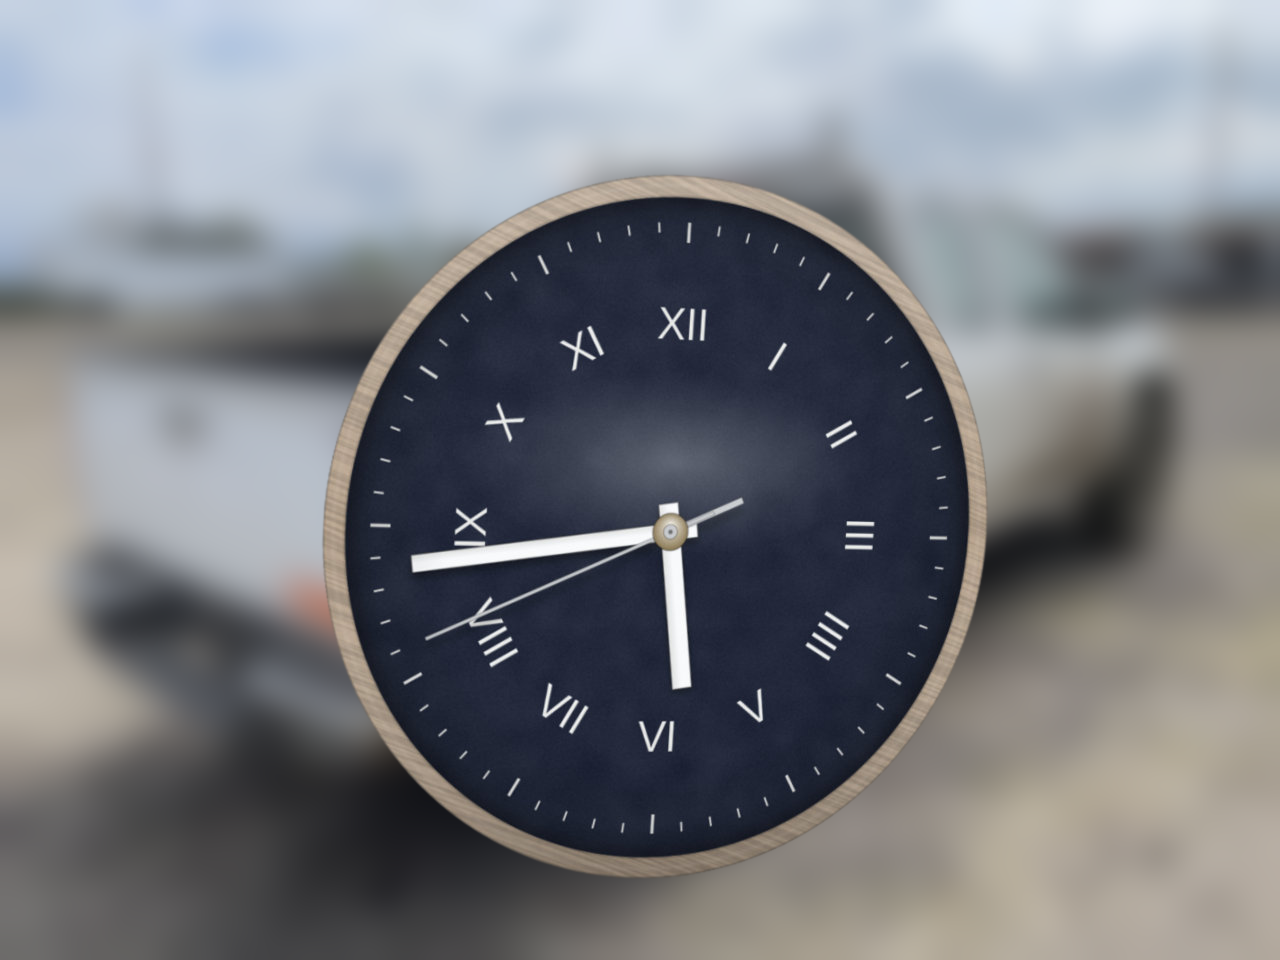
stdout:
{"hour": 5, "minute": 43, "second": 41}
